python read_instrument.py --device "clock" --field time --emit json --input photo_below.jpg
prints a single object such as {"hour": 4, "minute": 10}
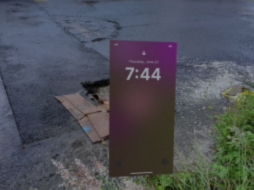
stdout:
{"hour": 7, "minute": 44}
